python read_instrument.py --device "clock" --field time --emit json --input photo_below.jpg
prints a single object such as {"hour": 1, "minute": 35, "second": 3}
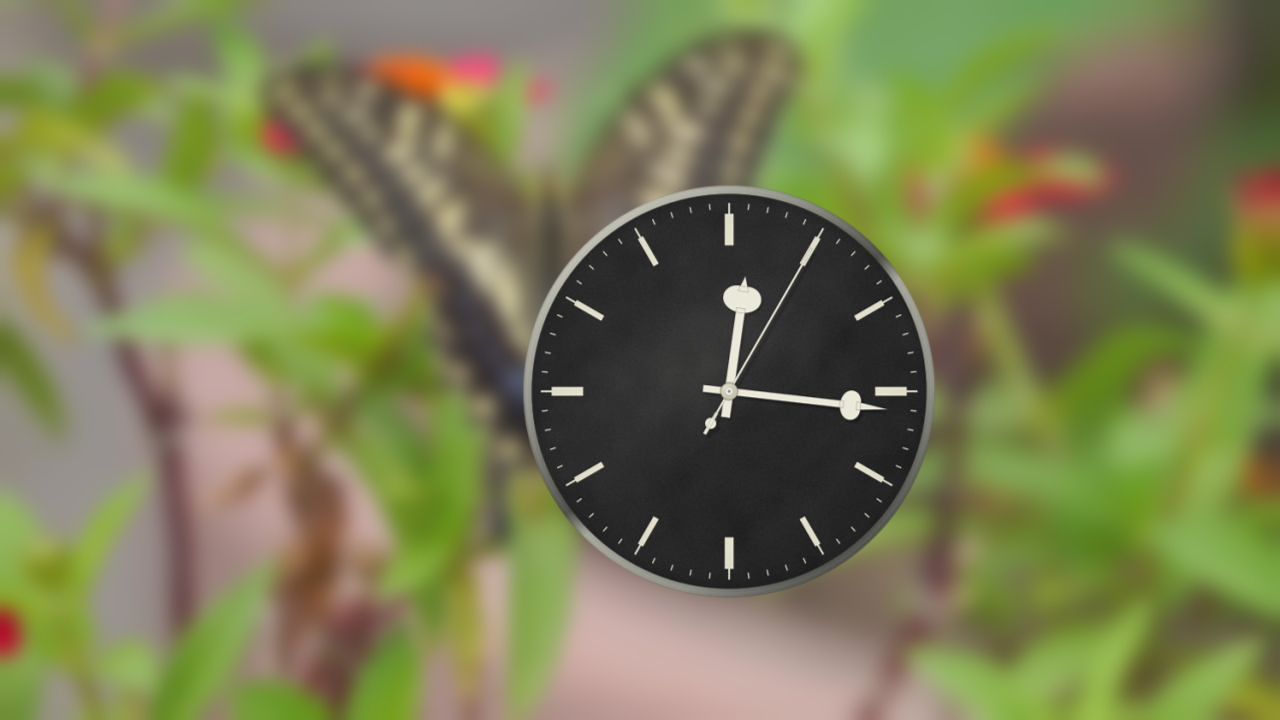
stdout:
{"hour": 12, "minute": 16, "second": 5}
